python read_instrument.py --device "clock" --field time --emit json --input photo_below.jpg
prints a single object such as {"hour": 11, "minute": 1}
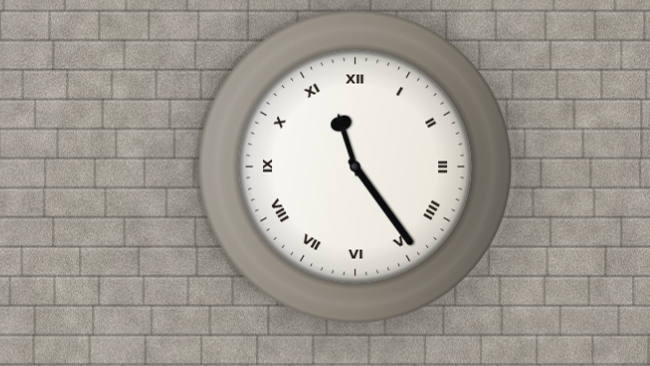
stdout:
{"hour": 11, "minute": 24}
